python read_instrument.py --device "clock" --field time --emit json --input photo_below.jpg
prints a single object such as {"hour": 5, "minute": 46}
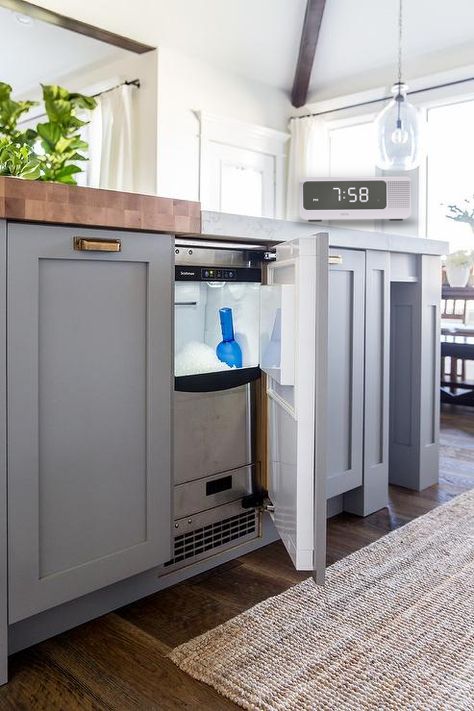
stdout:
{"hour": 7, "minute": 58}
